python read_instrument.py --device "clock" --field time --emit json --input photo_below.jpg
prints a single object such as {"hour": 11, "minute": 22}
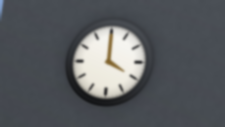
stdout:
{"hour": 4, "minute": 0}
